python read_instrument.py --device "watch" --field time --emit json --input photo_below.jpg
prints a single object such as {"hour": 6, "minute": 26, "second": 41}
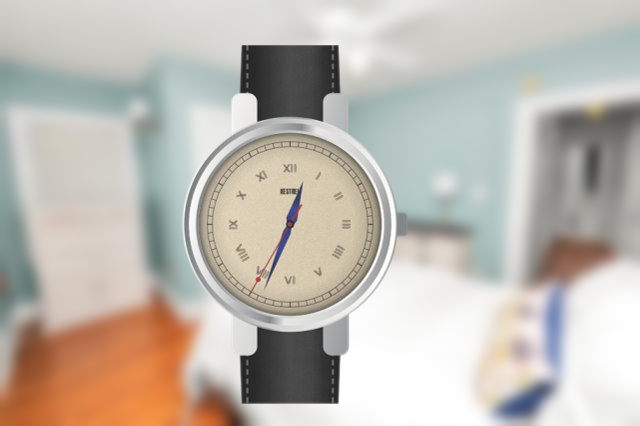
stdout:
{"hour": 12, "minute": 33, "second": 35}
